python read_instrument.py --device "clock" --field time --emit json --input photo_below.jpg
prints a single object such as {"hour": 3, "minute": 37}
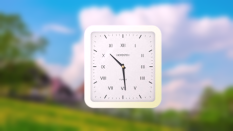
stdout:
{"hour": 10, "minute": 29}
